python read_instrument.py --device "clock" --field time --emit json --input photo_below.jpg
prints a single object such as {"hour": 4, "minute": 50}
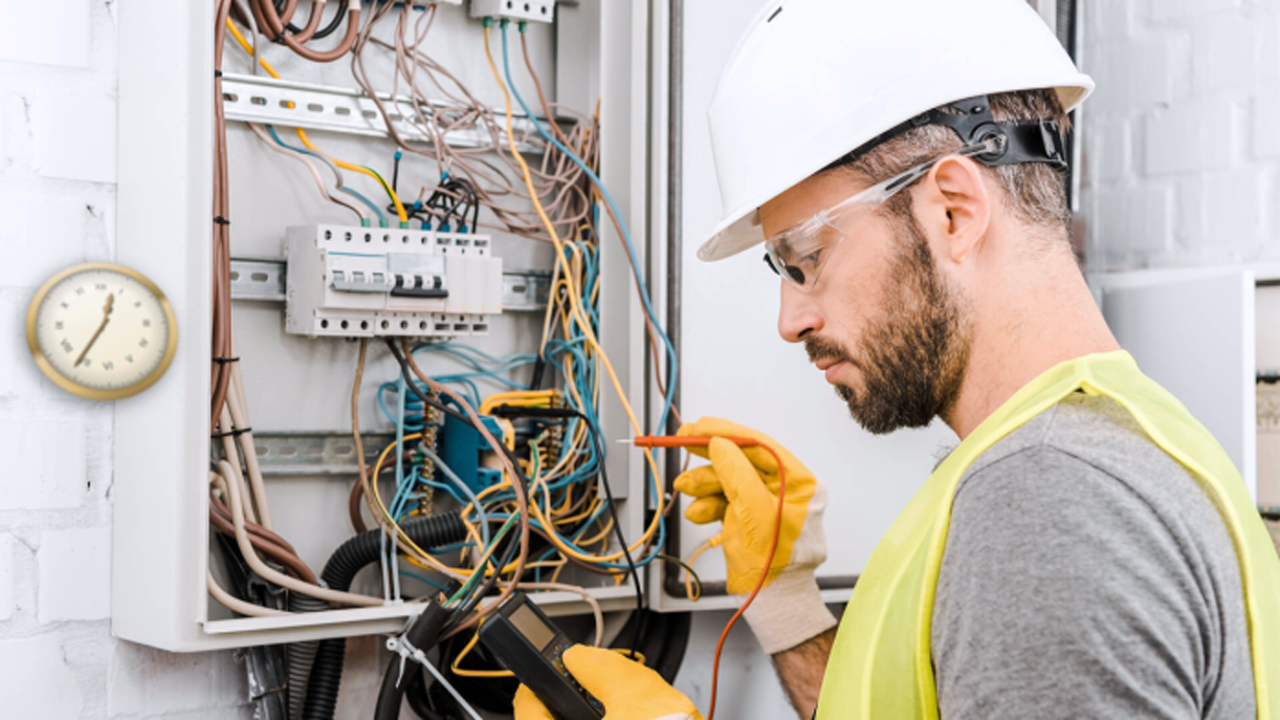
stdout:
{"hour": 12, "minute": 36}
